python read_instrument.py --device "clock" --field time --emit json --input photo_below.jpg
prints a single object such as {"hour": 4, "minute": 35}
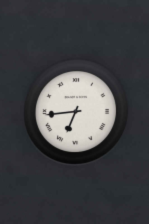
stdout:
{"hour": 6, "minute": 44}
